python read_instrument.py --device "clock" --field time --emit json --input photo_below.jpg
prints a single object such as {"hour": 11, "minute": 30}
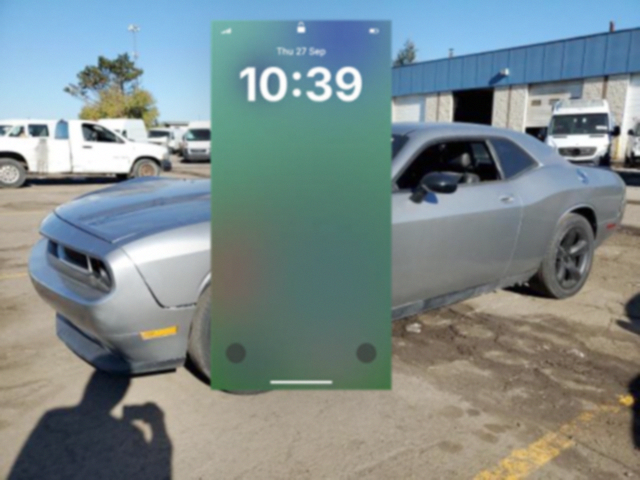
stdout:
{"hour": 10, "minute": 39}
